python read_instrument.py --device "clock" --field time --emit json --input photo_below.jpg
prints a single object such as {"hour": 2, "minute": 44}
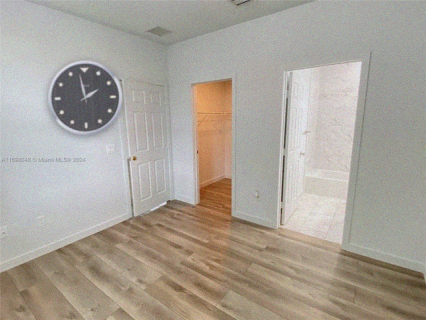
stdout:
{"hour": 1, "minute": 58}
